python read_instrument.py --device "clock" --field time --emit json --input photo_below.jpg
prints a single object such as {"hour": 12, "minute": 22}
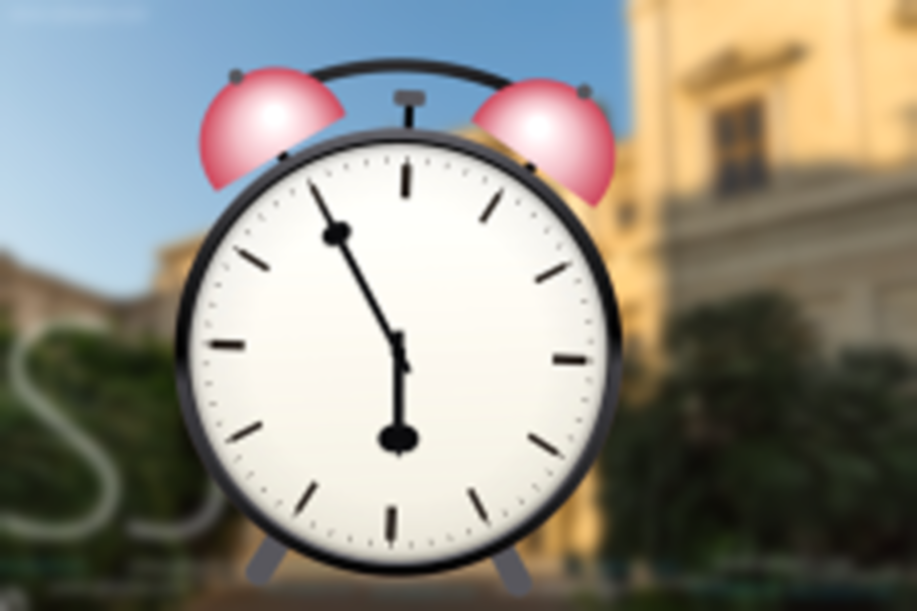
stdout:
{"hour": 5, "minute": 55}
